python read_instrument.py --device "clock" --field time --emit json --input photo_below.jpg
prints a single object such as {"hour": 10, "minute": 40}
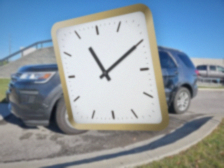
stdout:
{"hour": 11, "minute": 10}
